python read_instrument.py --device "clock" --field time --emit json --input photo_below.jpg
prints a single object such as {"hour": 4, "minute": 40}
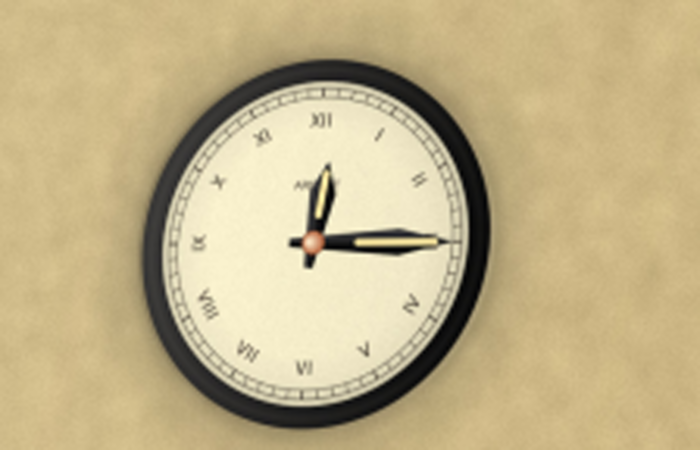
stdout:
{"hour": 12, "minute": 15}
